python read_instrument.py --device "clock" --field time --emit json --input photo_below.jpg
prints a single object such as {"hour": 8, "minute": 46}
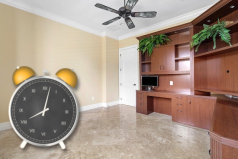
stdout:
{"hour": 8, "minute": 2}
